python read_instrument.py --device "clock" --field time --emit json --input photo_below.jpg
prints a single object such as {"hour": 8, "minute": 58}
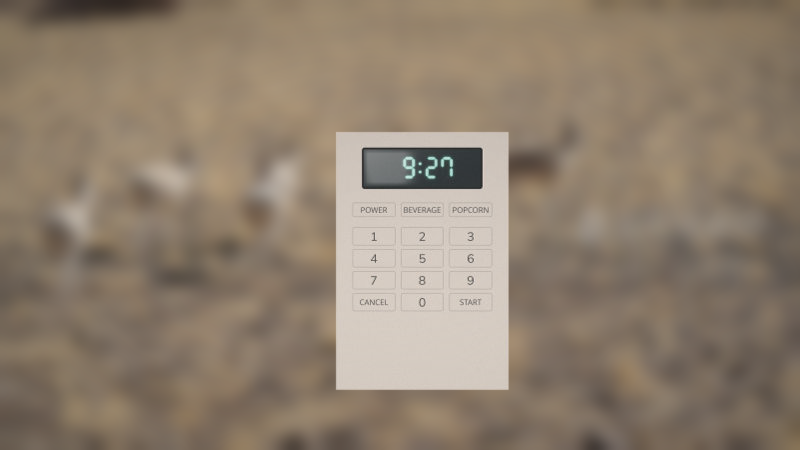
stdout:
{"hour": 9, "minute": 27}
